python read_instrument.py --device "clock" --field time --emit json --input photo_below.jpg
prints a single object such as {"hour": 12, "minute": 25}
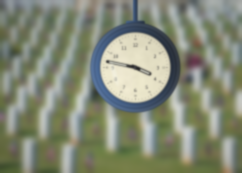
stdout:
{"hour": 3, "minute": 47}
